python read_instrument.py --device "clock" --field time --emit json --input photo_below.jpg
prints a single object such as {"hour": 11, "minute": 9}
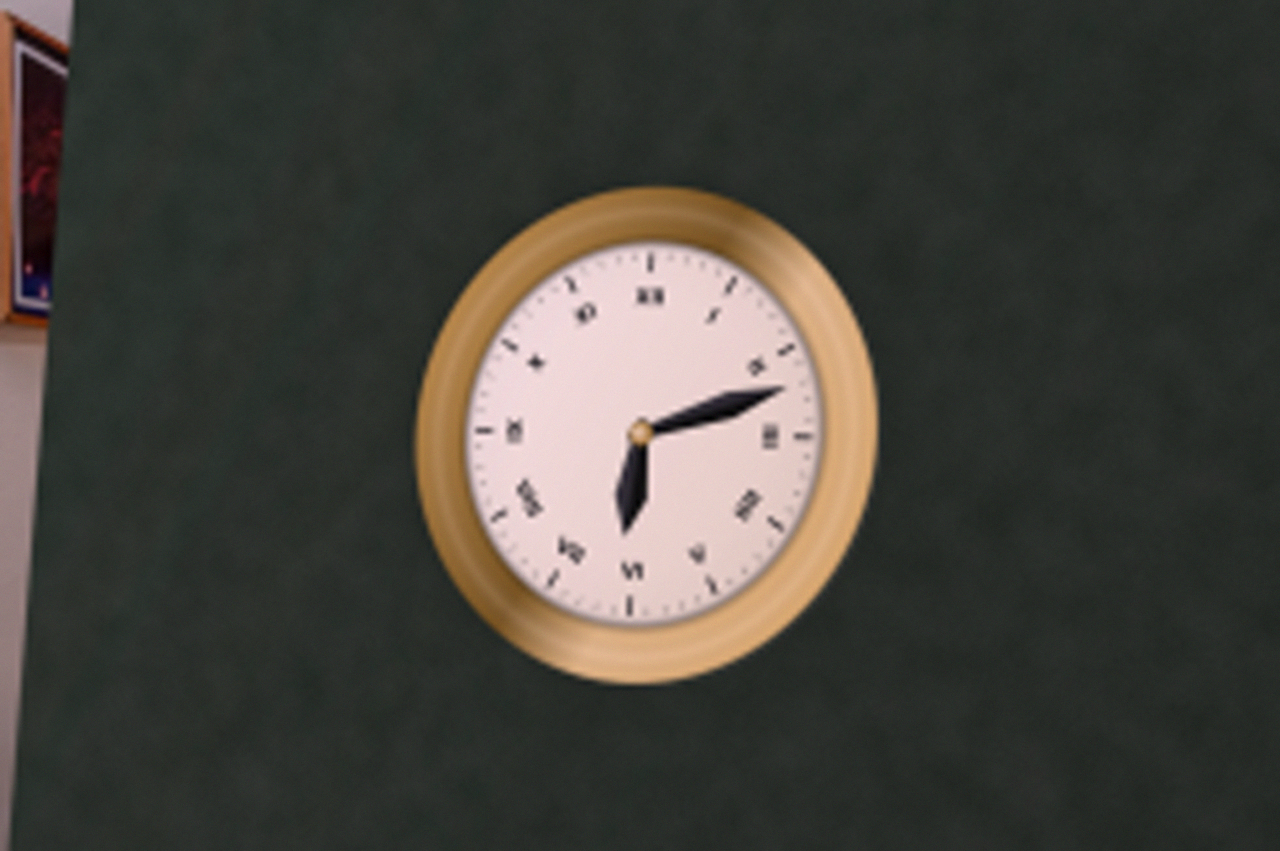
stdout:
{"hour": 6, "minute": 12}
